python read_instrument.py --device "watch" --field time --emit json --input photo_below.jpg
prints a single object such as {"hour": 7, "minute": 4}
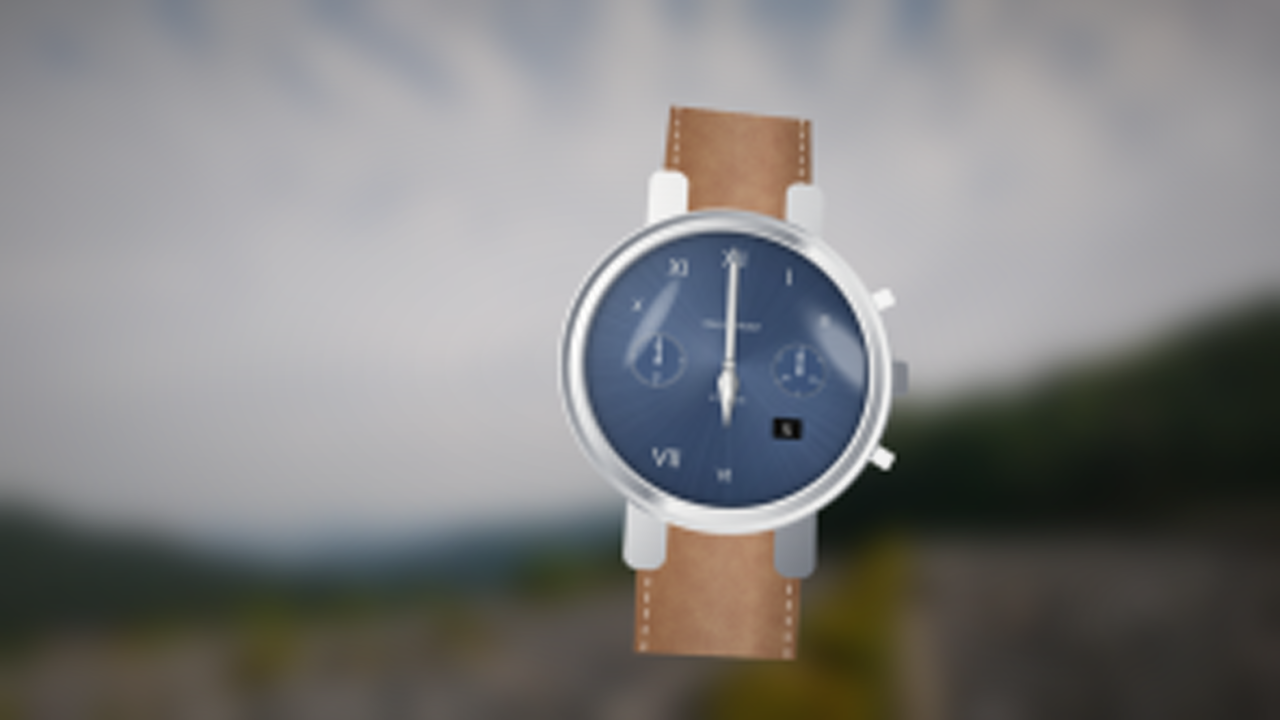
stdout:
{"hour": 6, "minute": 0}
